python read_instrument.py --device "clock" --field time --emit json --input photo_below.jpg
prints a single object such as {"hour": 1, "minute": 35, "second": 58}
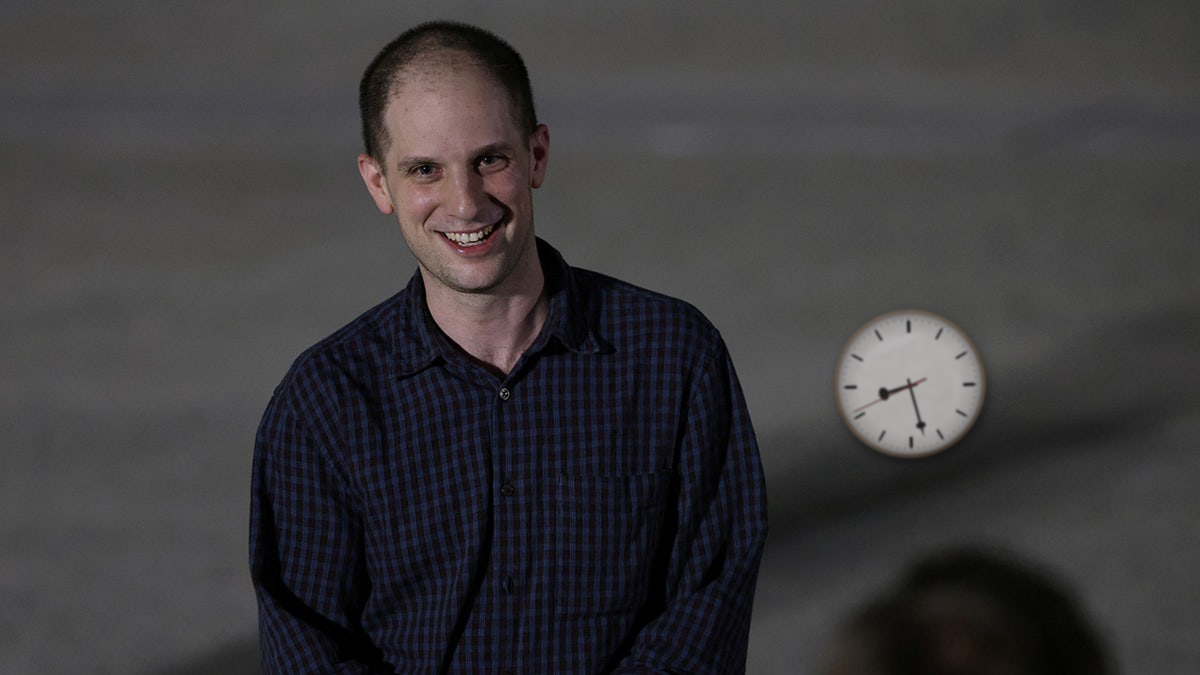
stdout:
{"hour": 8, "minute": 27, "second": 41}
